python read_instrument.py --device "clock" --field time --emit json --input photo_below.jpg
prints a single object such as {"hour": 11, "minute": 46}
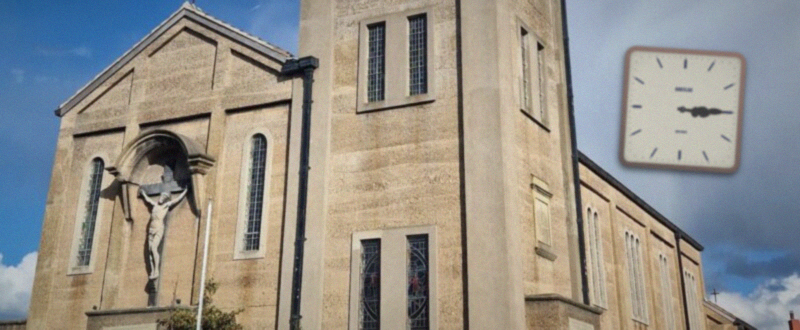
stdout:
{"hour": 3, "minute": 15}
